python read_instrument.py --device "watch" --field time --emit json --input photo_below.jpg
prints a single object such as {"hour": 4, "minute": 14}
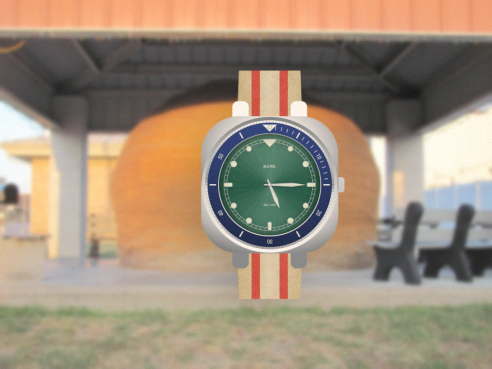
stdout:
{"hour": 5, "minute": 15}
